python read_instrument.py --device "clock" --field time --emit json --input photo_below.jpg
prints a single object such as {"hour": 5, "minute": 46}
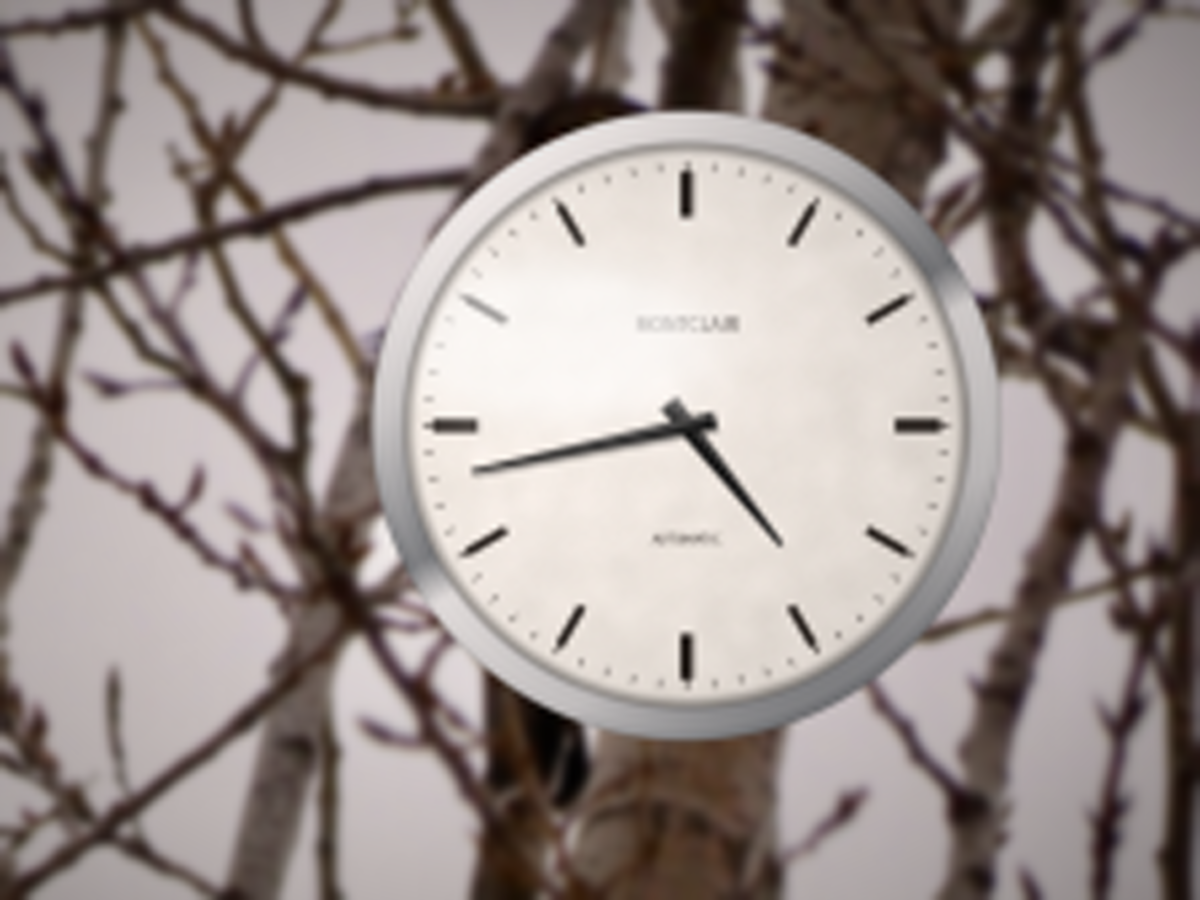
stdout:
{"hour": 4, "minute": 43}
